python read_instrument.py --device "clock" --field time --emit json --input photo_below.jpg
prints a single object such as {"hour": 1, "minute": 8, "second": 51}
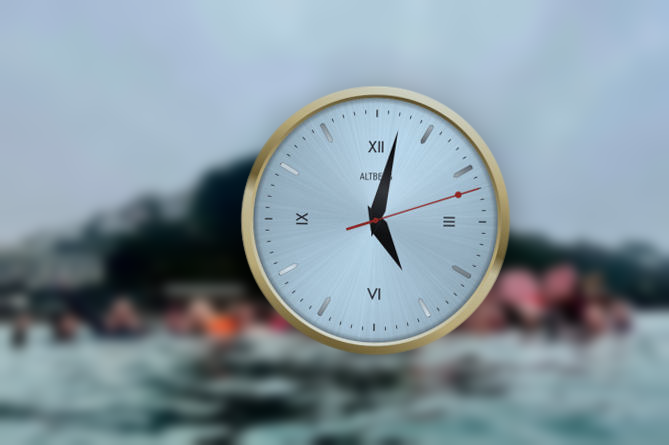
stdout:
{"hour": 5, "minute": 2, "second": 12}
